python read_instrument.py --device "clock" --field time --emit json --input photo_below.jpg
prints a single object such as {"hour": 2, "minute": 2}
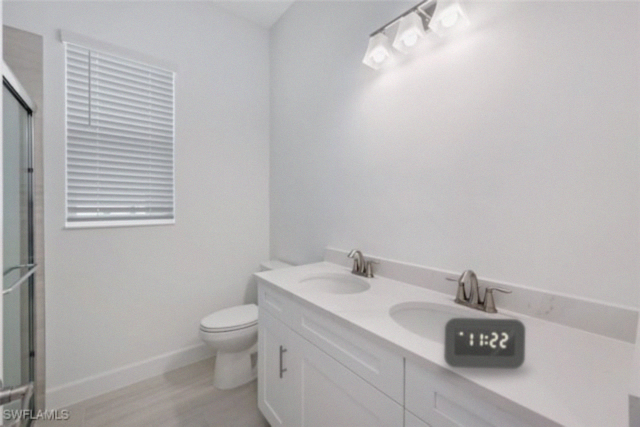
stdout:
{"hour": 11, "minute": 22}
